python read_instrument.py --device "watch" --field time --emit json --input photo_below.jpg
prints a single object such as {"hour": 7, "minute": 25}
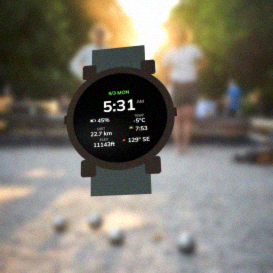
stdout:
{"hour": 5, "minute": 31}
